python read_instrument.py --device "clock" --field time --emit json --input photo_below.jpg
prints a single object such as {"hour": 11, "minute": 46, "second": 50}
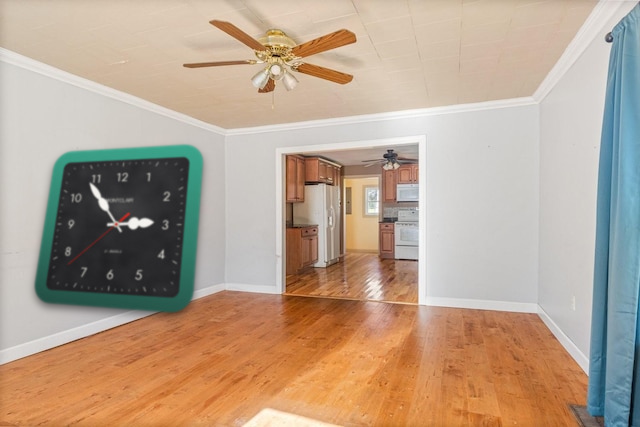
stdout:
{"hour": 2, "minute": 53, "second": 38}
